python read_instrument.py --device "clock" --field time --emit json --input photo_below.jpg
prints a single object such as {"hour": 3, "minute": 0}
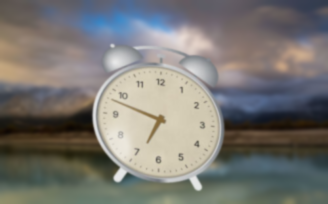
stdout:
{"hour": 6, "minute": 48}
